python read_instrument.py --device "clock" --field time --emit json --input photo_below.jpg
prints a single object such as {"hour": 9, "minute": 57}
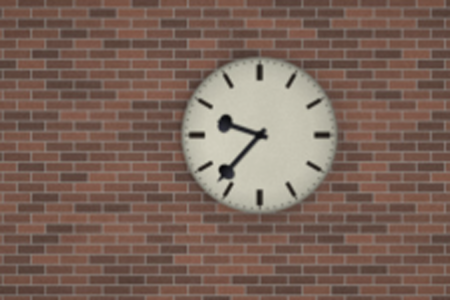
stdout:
{"hour": 9, "minute": 37}
